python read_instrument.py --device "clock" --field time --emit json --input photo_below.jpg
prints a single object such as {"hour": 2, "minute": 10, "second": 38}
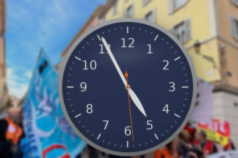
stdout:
{"hour": 4, "minute": 55, "second": 29}
